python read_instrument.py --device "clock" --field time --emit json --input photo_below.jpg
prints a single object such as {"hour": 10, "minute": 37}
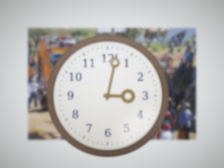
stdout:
{"hour": 3, "minute": 2}
